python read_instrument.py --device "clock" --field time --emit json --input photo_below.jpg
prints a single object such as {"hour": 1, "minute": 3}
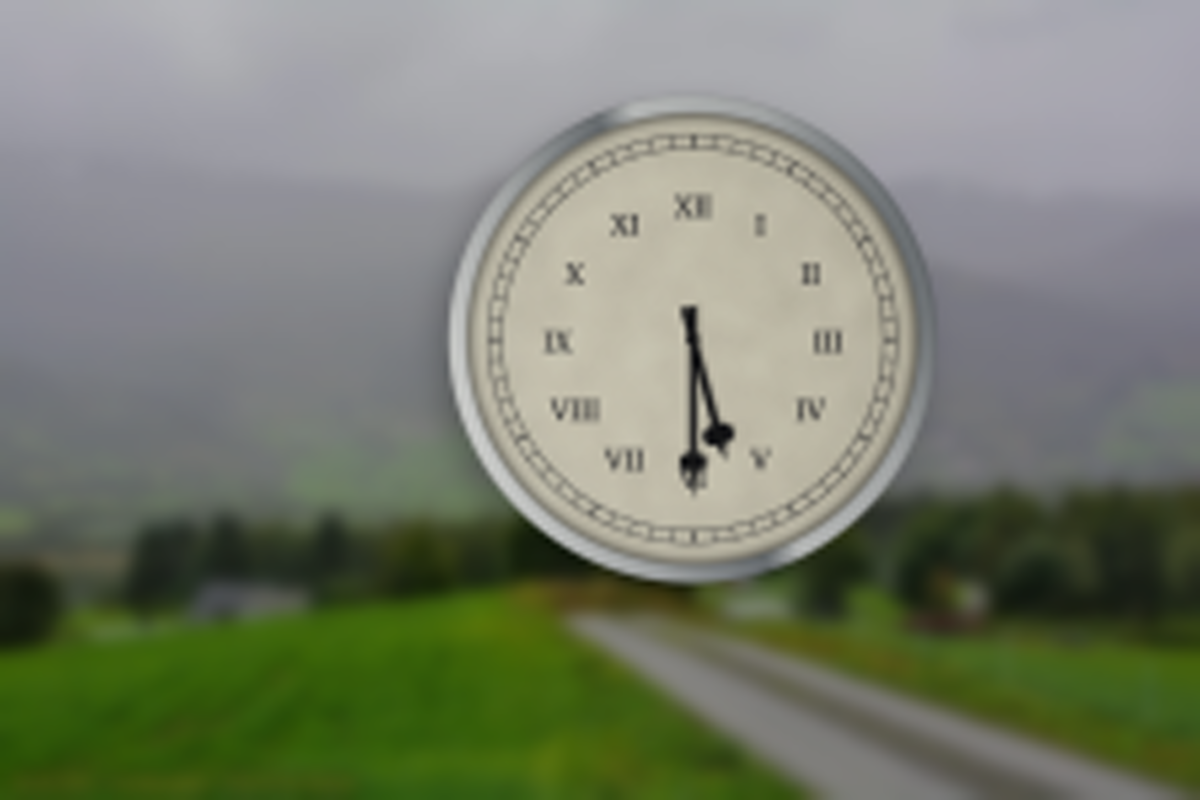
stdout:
{"hour": 5, "minute": 30}
